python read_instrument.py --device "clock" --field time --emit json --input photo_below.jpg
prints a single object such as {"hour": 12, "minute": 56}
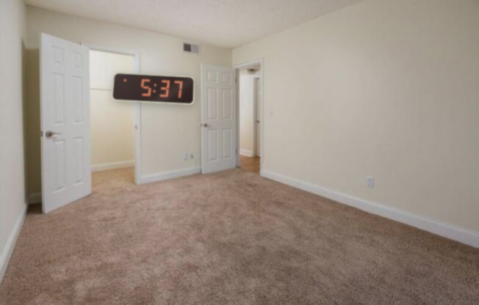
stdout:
{"hour": 5, "minute": 37}
